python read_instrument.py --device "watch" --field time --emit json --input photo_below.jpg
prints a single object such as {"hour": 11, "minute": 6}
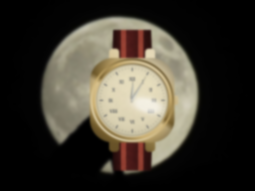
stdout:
{"hour": 12, "minute": 5}
